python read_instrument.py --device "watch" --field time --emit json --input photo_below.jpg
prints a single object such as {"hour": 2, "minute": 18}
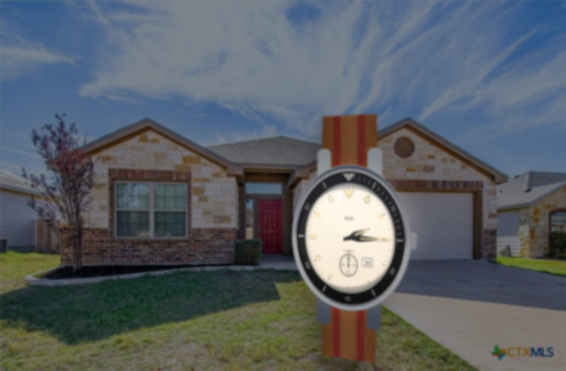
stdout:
{"hour": 2, "minute": 15}
